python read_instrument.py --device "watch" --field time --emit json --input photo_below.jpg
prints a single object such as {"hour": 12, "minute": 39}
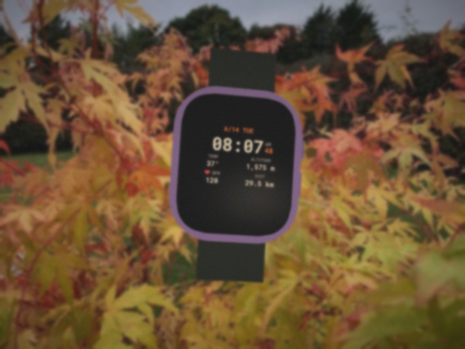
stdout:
{"hour": 8, "minute": 7}
